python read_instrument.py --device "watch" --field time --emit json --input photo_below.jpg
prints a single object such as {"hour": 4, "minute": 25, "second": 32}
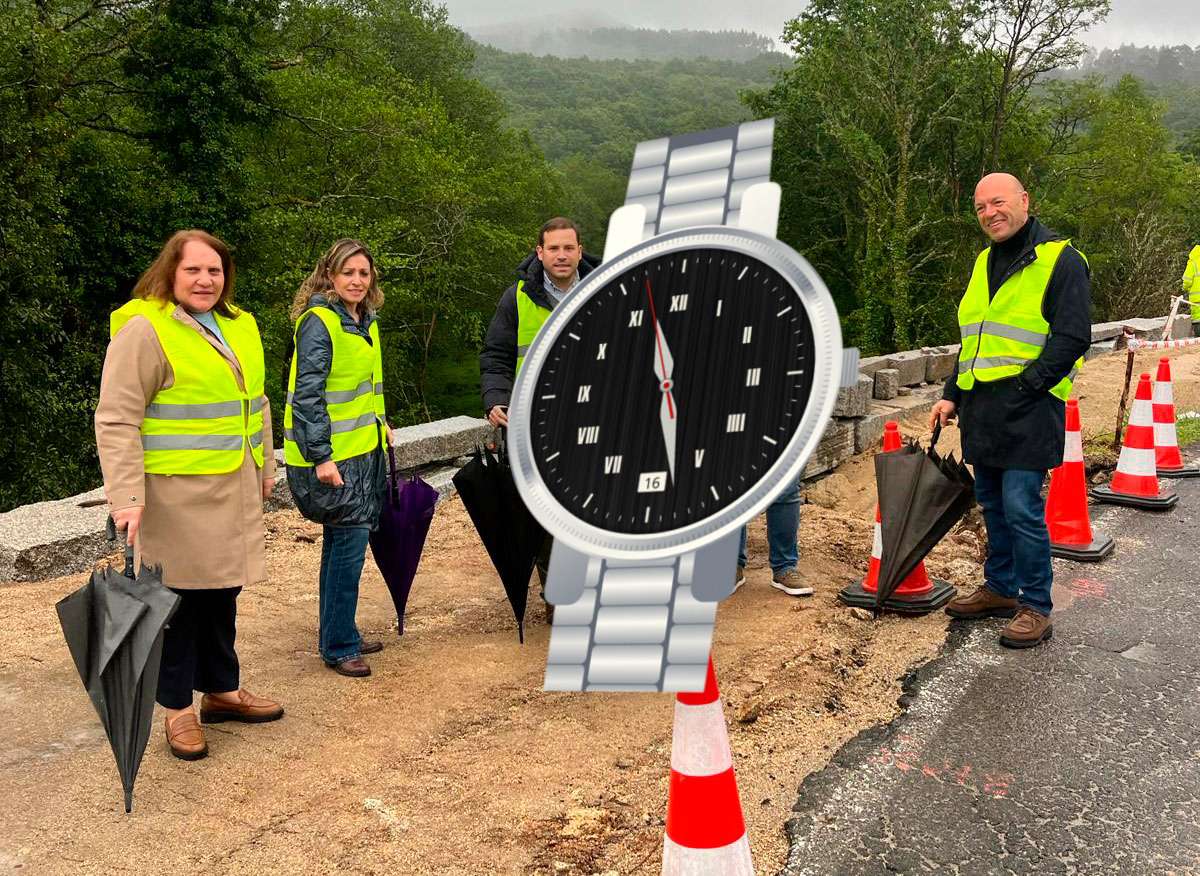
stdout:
{"hour": 11, "minute": 27, "second": 57}
